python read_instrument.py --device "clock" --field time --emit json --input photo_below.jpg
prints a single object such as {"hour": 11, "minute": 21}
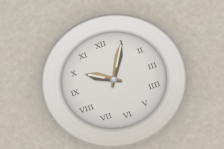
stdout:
{"hour": 10, "minute": 5}
